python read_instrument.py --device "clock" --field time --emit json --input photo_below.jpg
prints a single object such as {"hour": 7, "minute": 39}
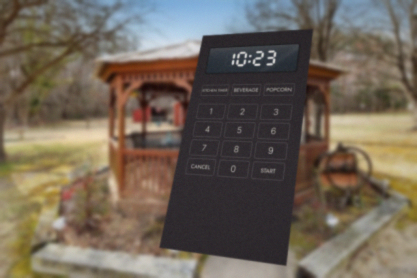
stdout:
{"hour": 10, "minute": 23}
